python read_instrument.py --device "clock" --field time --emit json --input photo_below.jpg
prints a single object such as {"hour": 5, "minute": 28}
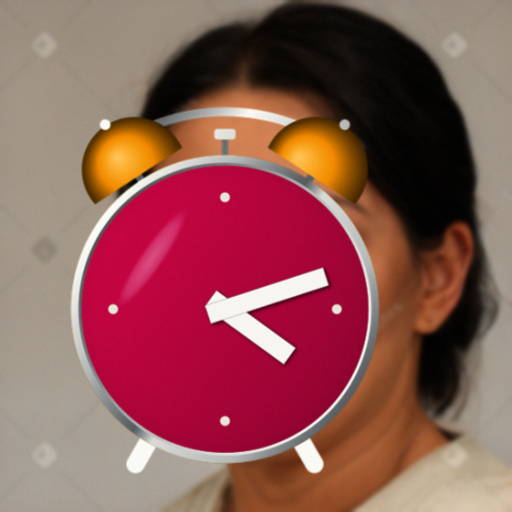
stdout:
{"hour": 4, "minute": 12}
